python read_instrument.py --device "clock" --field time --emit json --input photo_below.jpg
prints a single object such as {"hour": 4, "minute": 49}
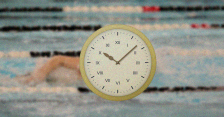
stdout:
{"hour": 10, "minute": 8}
